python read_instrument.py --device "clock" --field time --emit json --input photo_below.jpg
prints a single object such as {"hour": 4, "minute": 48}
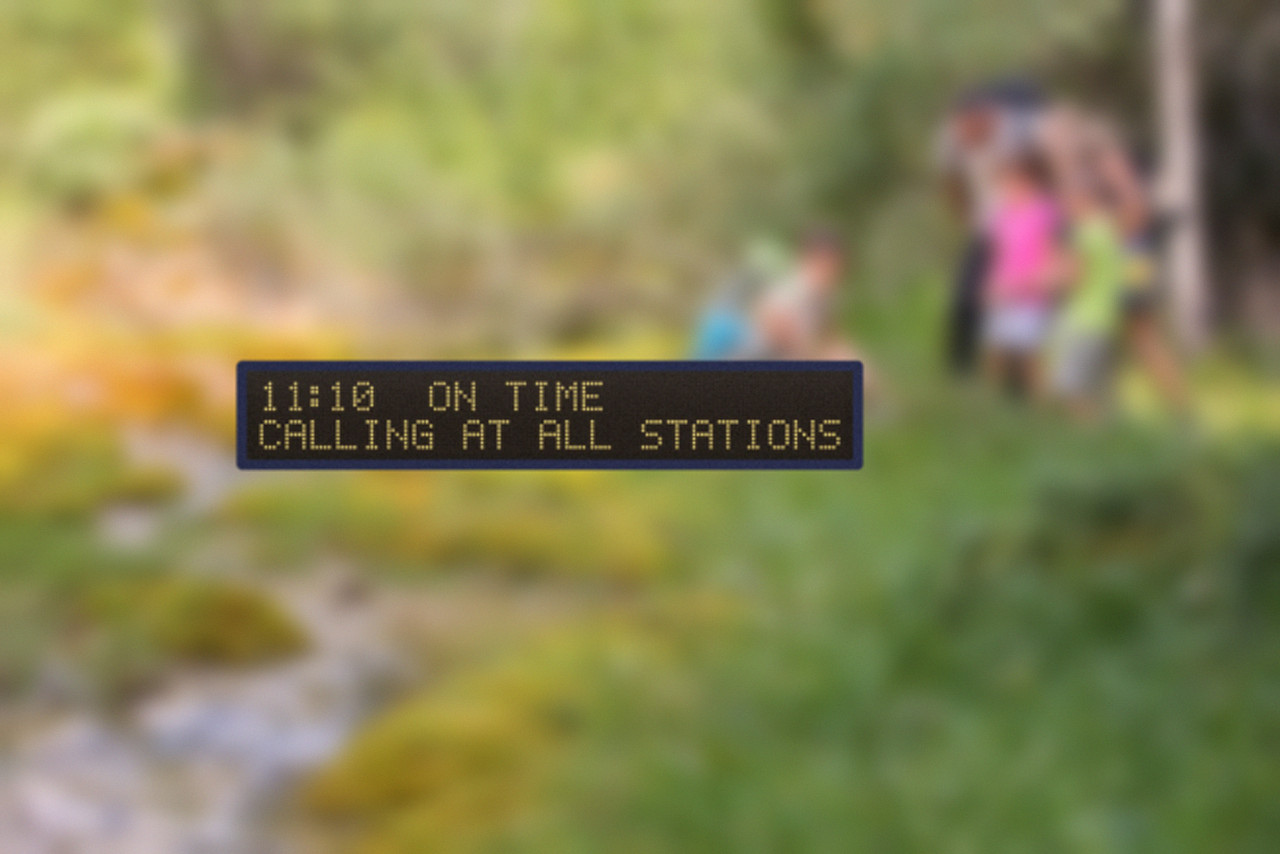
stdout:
{"hour": 11, "minute": 10}
